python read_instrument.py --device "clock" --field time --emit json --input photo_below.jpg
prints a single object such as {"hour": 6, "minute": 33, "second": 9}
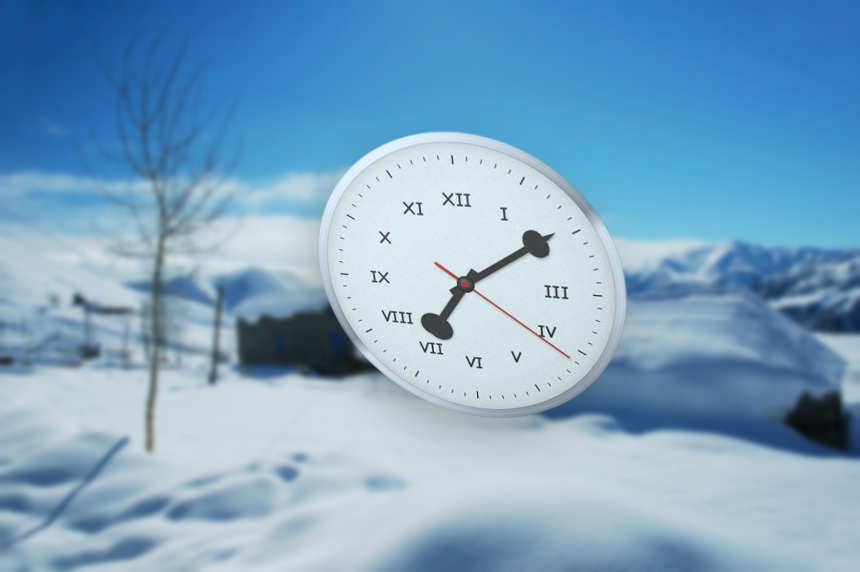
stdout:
{"hour": 7, "minute": 9, "second": 21}
